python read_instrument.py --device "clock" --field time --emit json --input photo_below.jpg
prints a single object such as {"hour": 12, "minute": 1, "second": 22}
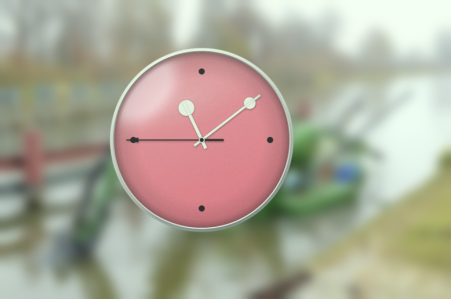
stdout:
{"hour": 11, "minute": 8, "second": 45}
